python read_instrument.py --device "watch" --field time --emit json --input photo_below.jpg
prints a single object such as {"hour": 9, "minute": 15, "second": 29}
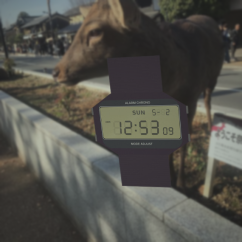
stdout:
{"hour": 12, "minute": 53, "second": 9}
